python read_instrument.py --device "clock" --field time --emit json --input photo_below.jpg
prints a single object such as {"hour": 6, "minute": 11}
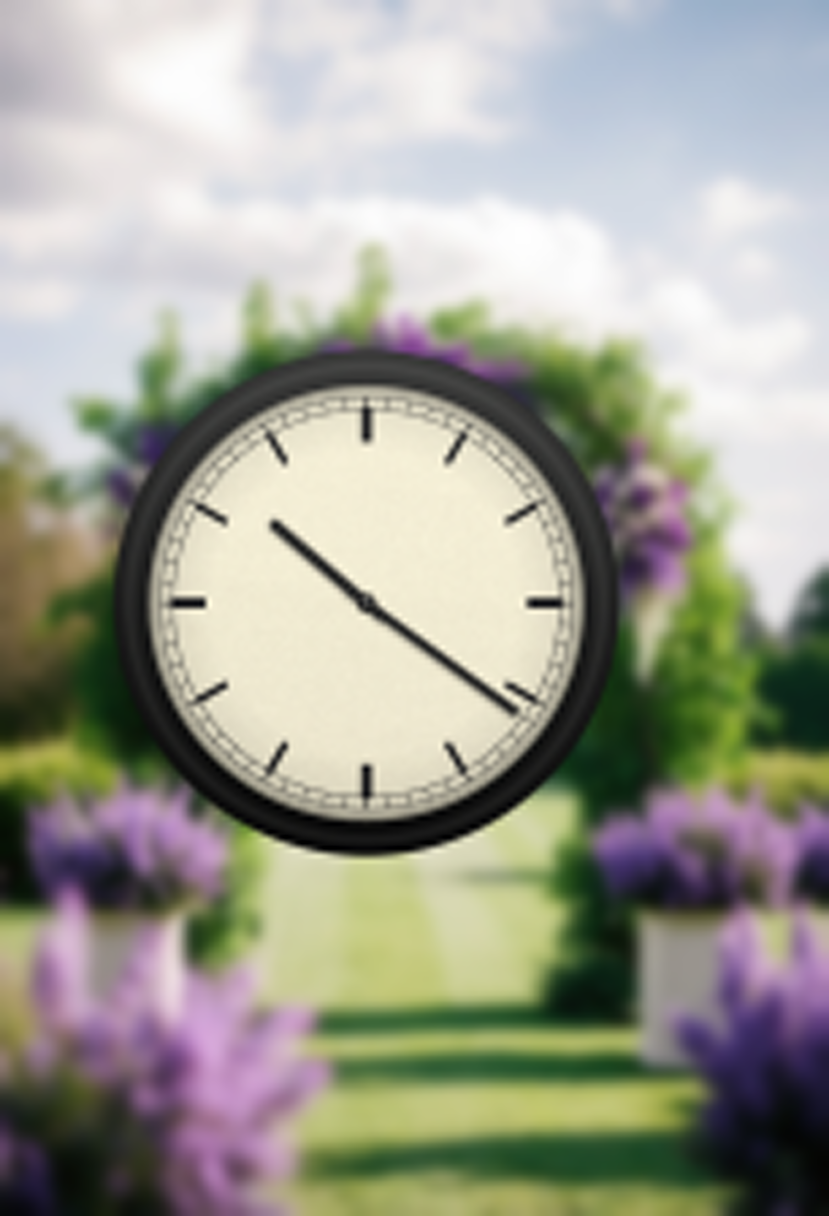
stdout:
{"hour": 10, "minute": 21}
